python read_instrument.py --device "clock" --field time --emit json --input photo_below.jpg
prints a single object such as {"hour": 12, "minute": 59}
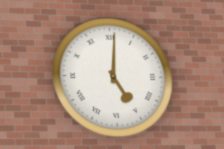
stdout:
{"hour": 5, "minute": 1}
